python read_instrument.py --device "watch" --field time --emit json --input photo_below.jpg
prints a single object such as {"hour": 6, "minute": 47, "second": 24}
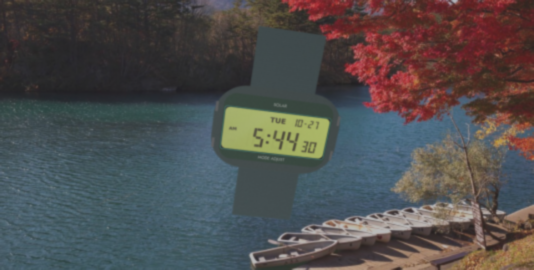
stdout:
{"hour": 5, "minute": 44, "second": 30}
